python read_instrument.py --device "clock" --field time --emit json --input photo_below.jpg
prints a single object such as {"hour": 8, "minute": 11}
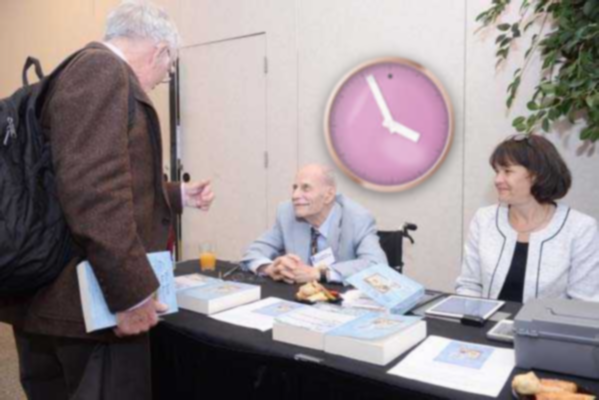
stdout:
{"hour": 3, "minute": 56}
